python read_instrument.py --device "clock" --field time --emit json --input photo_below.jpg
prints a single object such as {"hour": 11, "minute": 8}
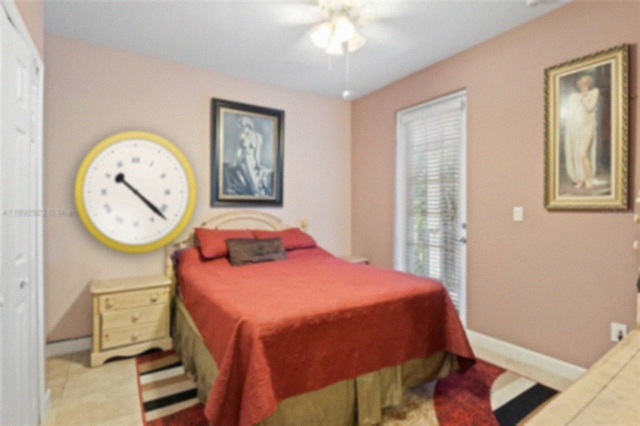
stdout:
{"hour": 10, "minute": 22}
